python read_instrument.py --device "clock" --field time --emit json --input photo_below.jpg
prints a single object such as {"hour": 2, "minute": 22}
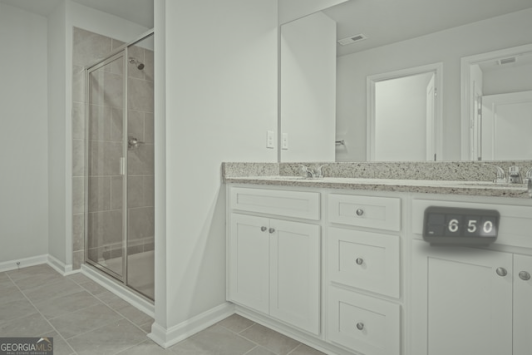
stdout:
{"hour": 6, "minute": 50}
